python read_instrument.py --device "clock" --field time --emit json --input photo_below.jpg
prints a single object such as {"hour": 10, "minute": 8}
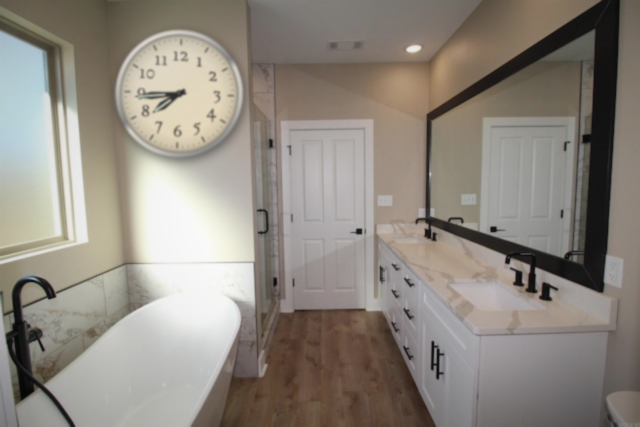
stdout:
{"hour": 7, "minute": 44}
